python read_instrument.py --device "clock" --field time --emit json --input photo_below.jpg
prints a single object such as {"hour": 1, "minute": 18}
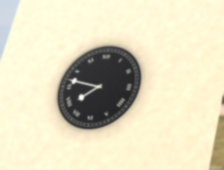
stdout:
{"hour": 7, "minute": 47}
